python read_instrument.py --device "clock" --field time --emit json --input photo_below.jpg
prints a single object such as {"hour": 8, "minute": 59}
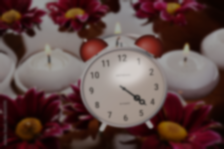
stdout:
{"hour": 4, "minute": 22}
